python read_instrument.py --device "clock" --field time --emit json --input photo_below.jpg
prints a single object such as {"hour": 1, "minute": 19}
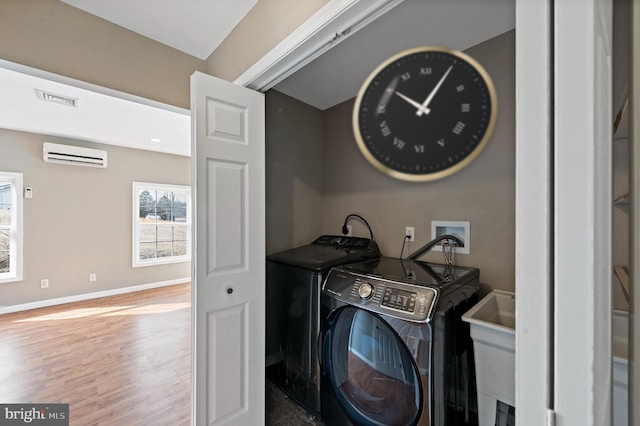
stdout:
{"hour": 10, "minute": 5}
